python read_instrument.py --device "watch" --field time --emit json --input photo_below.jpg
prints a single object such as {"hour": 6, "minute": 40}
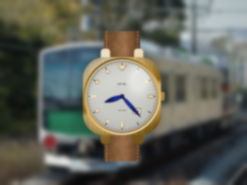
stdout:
{"hour": 8, "minute": 23}
